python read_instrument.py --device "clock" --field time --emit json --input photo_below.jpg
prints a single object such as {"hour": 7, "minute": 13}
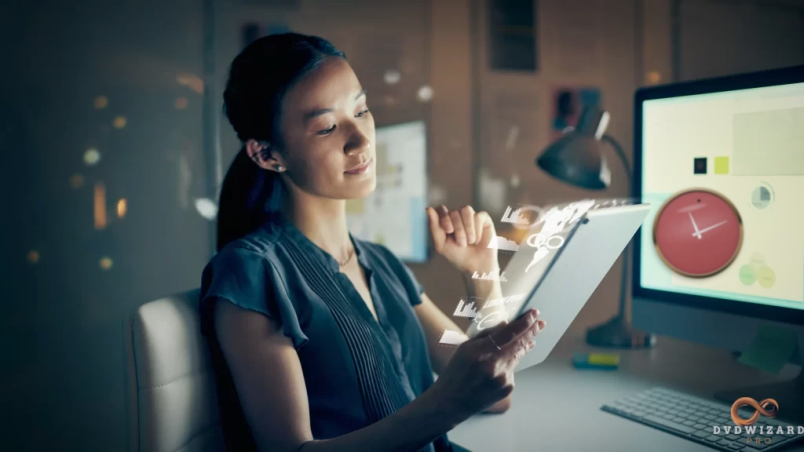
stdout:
{"hour": 11, "minute": 11}
